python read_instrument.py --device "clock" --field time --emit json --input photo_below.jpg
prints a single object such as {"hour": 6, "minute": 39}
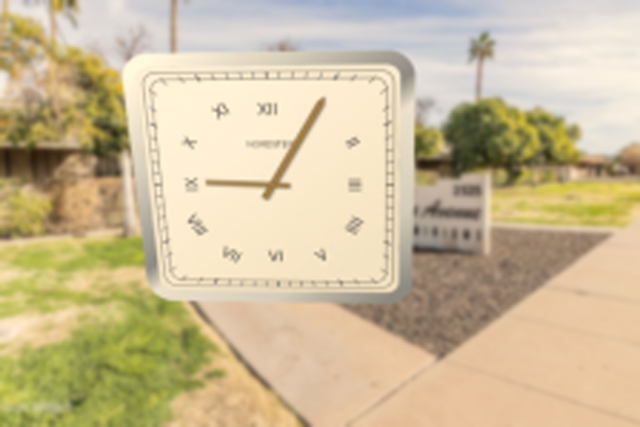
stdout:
{"hour": 9, "minute": 5}
